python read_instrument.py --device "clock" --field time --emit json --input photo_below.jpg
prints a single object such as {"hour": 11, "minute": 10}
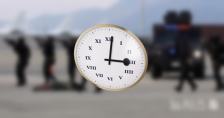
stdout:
{"hour": 3, "minute": 1}
